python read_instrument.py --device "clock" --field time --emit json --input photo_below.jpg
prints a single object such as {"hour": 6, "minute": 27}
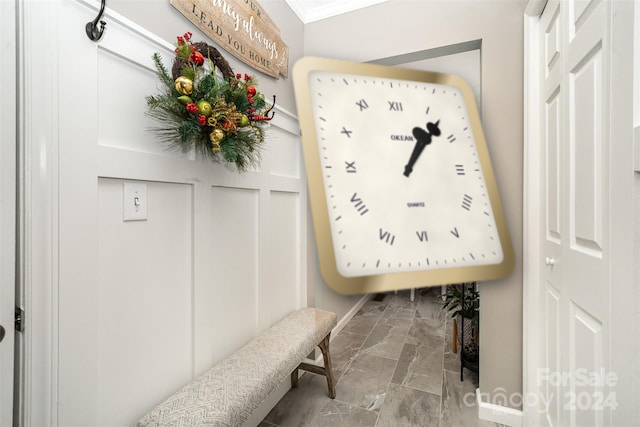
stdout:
{"hour": 1, "minute": 7}
